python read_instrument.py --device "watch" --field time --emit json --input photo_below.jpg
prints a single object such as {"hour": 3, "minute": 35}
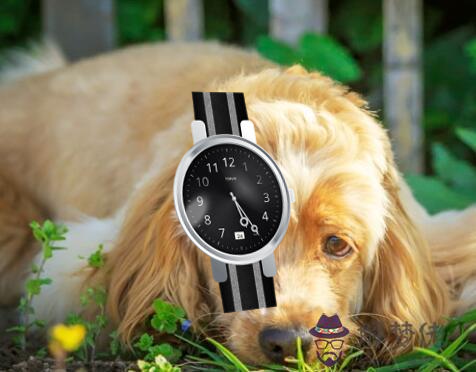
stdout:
{"hour": 5, "minute": 25}
